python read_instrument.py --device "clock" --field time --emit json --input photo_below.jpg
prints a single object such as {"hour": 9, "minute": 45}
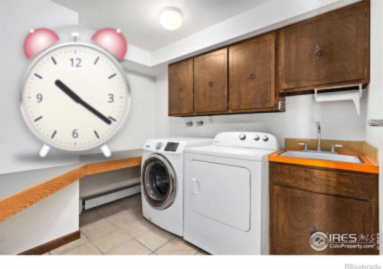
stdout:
{"hour": 10, "minute": 21}
